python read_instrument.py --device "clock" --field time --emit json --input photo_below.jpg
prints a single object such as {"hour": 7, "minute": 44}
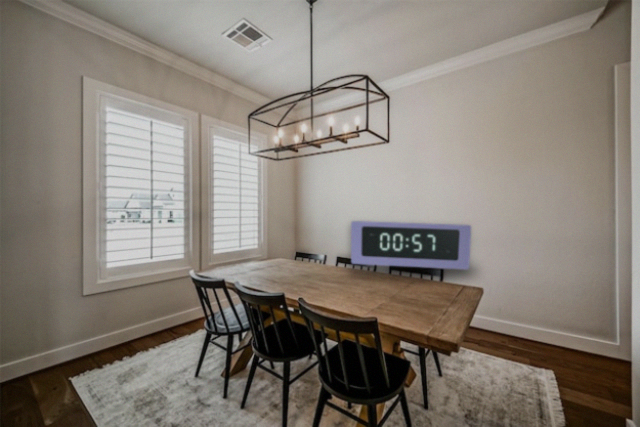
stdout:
{"hour": 0, "minute": 57}
